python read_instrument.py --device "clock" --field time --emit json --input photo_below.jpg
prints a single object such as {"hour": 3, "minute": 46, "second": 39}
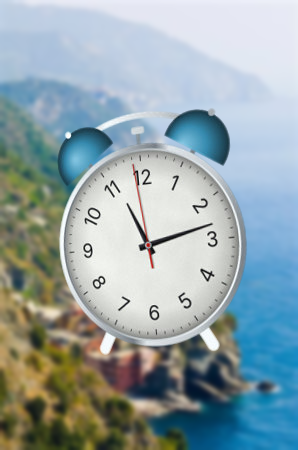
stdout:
{"hour": 11, "minute": 12, "second": 59}
